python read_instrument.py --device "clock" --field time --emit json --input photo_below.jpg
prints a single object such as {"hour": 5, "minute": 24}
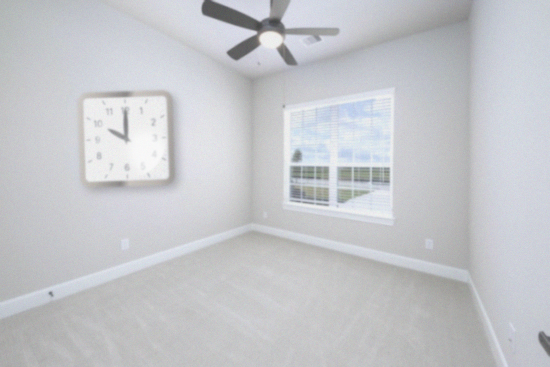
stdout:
{"hour": 10, "minute": 0}
